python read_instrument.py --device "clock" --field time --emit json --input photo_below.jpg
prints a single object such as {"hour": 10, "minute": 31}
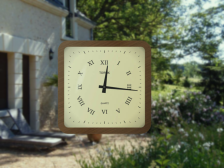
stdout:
{"hour": 12, "minute": 16}
